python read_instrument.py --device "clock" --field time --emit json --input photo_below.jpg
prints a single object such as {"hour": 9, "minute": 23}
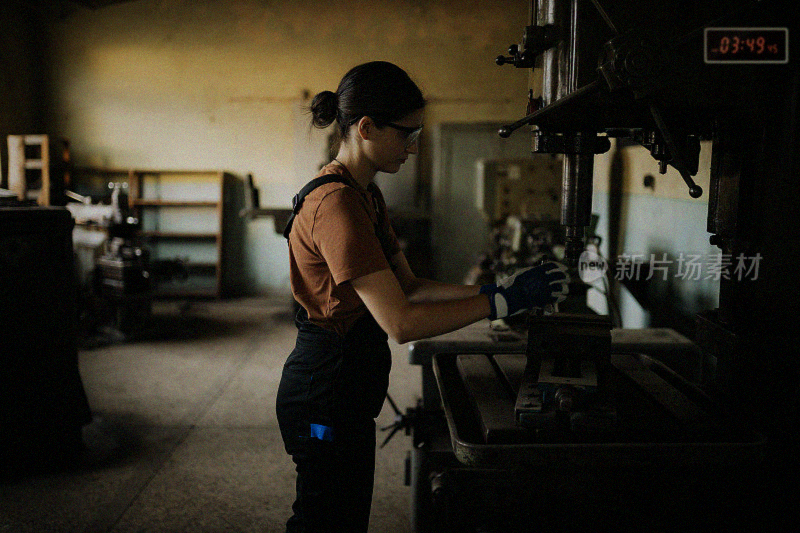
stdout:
{"hour": 3, "minute": 49}
